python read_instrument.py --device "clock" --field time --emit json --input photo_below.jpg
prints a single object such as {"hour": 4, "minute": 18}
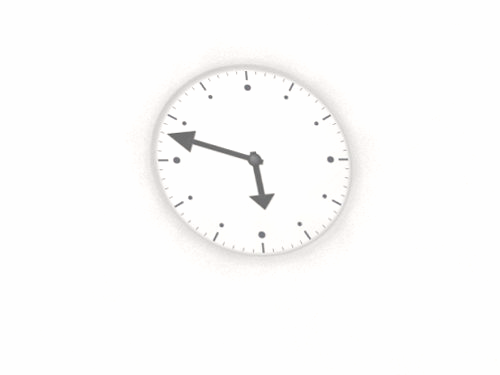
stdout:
{"hour": 5, "minute": 48}
